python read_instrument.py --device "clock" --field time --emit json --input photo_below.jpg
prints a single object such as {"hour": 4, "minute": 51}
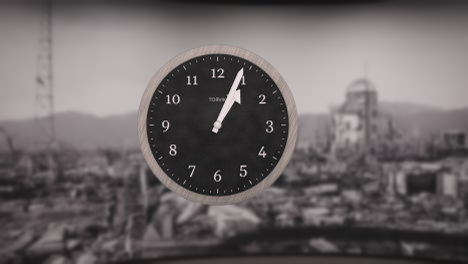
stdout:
{"hour": 1, "minute": 4}
